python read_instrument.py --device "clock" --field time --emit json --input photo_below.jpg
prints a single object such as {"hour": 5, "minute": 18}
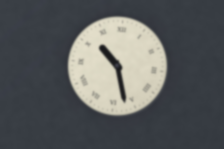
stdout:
{"hour": 10, "minute": 27}
